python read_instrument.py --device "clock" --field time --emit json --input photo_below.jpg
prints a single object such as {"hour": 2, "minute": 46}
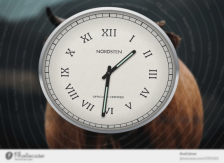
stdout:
{"hour": 1, "minute": 31}
